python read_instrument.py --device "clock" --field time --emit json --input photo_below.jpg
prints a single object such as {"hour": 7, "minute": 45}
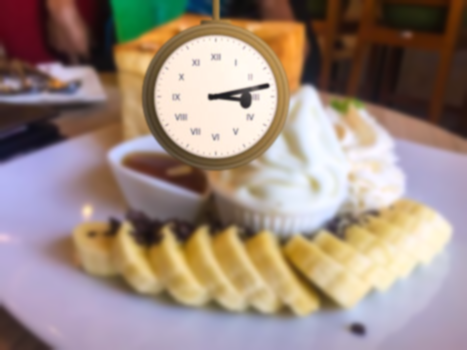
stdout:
{"hour": 3, "minute": 13}
